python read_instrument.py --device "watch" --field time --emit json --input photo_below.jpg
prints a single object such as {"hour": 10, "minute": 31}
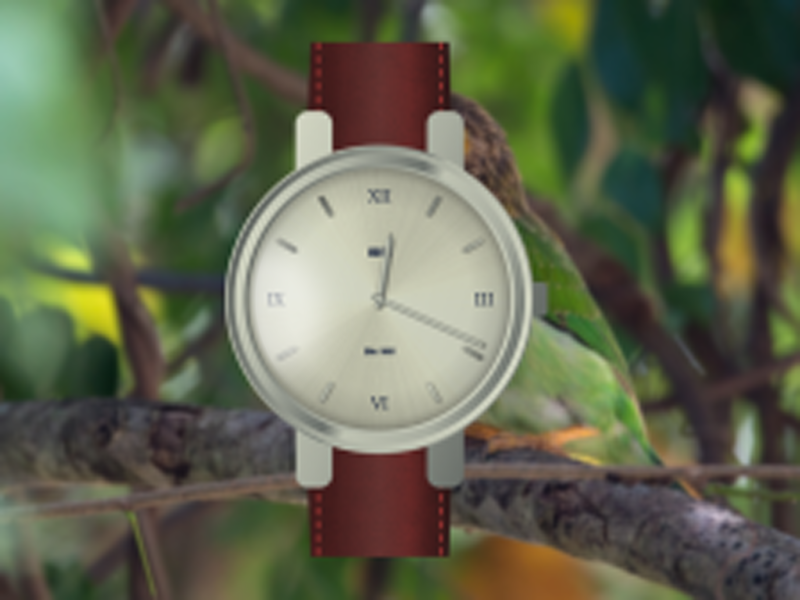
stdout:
{"hour": 12, "minute": 19}
